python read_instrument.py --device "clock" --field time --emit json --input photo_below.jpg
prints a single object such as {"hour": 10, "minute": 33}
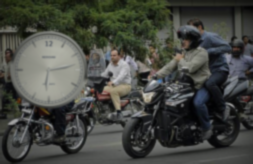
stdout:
{"hour": 6, "minute": 13}
